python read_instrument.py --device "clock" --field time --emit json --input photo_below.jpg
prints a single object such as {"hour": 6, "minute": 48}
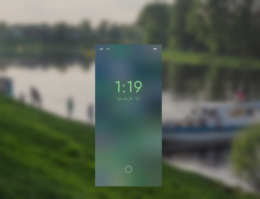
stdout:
{"hour": 1, "minute": 19}
